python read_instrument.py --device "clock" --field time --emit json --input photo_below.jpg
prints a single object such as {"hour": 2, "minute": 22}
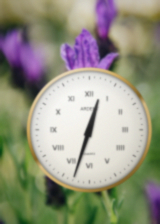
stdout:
{"hour": 12, "minute": 33}
